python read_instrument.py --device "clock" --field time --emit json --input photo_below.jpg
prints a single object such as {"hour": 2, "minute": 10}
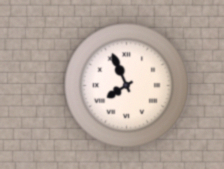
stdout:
{"hour": 7, "minute": 56}
